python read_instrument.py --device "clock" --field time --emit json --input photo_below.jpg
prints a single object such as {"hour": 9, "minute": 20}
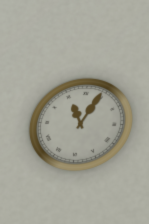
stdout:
{"hour": 11, "minute": 4}
